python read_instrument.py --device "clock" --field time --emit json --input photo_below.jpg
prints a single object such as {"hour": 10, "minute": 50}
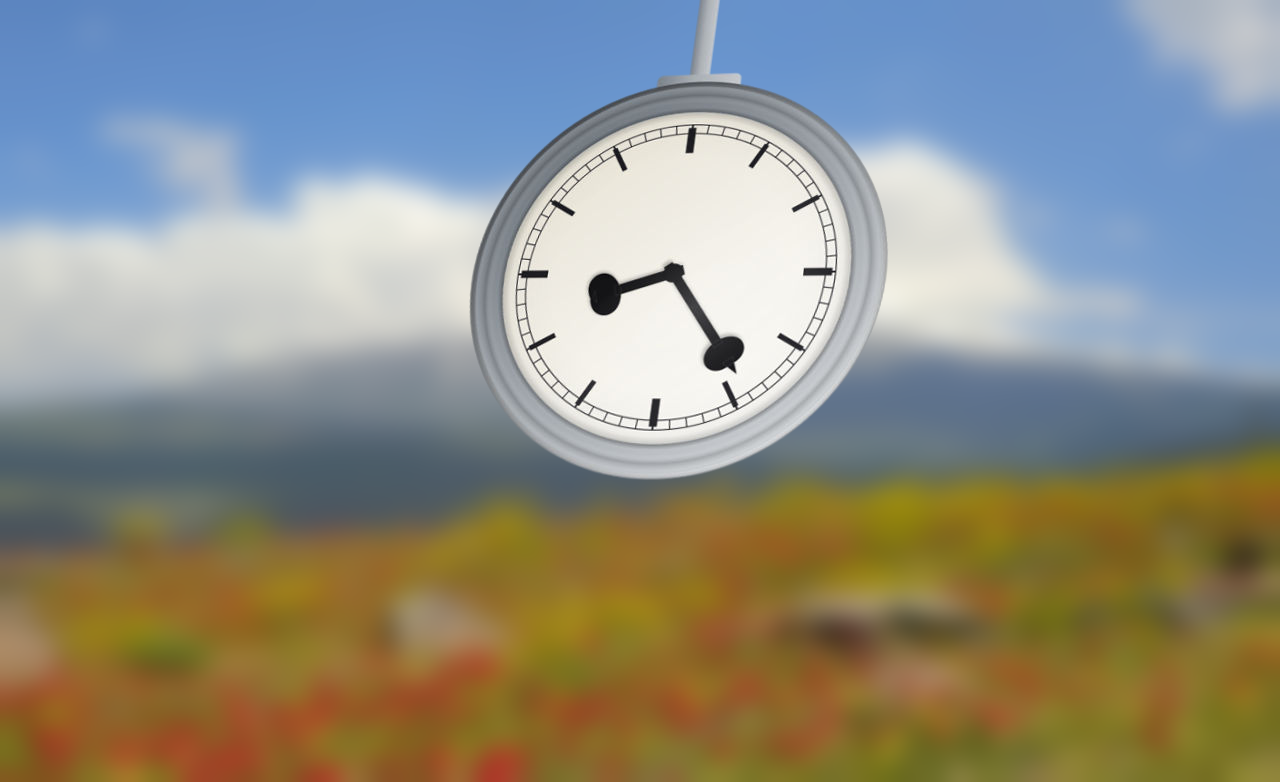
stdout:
{"hour": 8, "minute": 24}
